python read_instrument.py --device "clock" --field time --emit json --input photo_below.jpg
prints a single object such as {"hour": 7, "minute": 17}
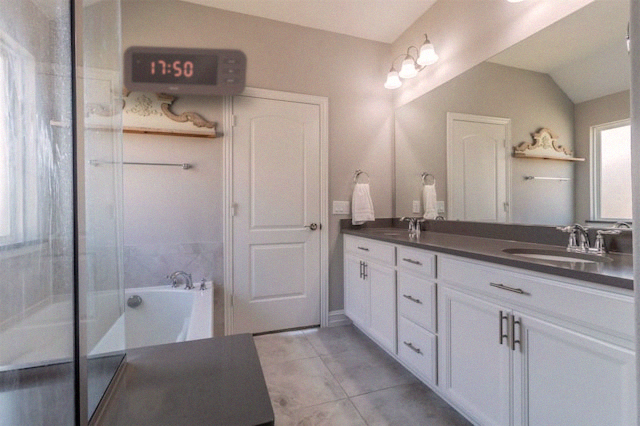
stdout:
{"hour": 17, "minute": 50}
